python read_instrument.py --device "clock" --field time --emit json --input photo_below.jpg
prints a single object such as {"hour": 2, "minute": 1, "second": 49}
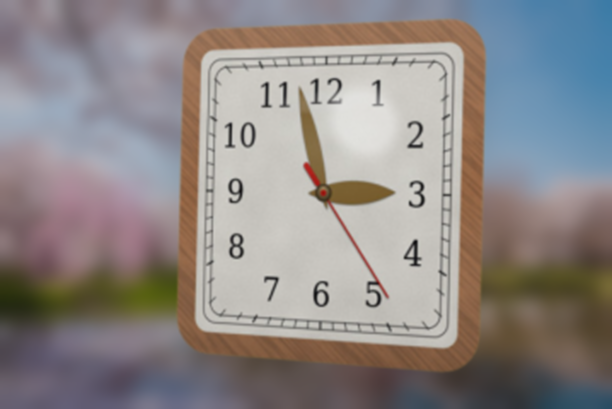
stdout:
{"hour": 2, "minute": 57, "second": 24}
